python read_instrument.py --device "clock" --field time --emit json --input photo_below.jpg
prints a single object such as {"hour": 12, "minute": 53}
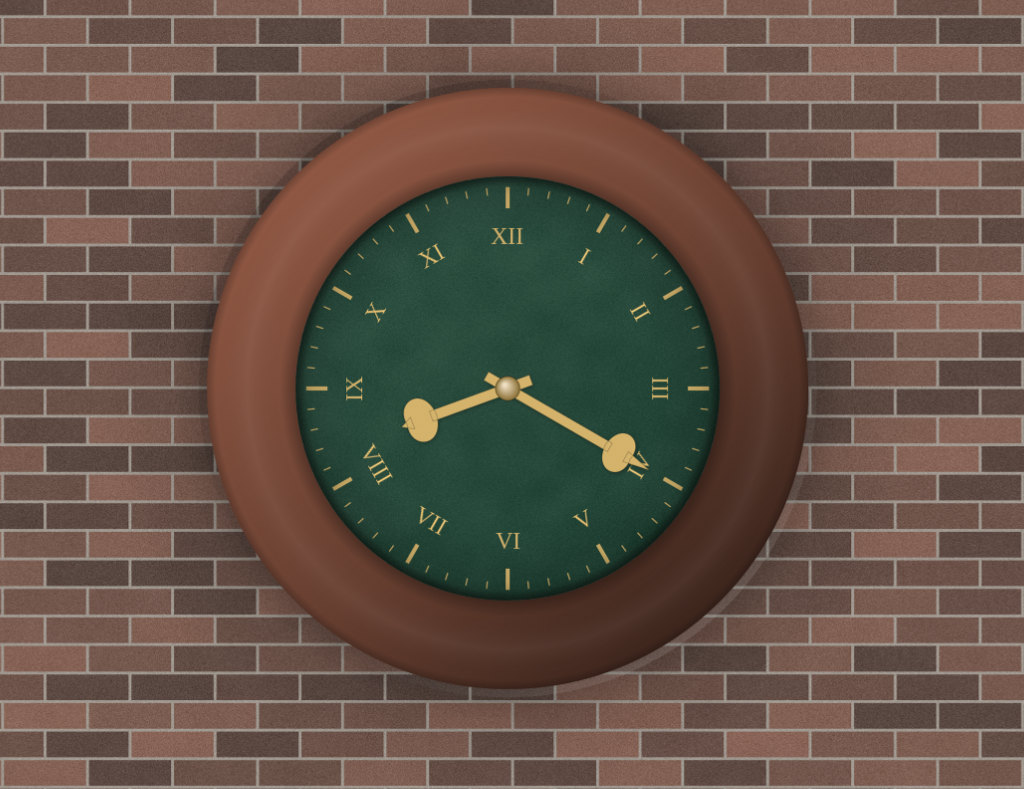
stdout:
{"hour": 8, "minute": 20}
